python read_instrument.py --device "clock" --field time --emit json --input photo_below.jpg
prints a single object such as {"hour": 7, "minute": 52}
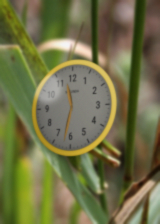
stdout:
{"hour": 11, "minute": 32}
